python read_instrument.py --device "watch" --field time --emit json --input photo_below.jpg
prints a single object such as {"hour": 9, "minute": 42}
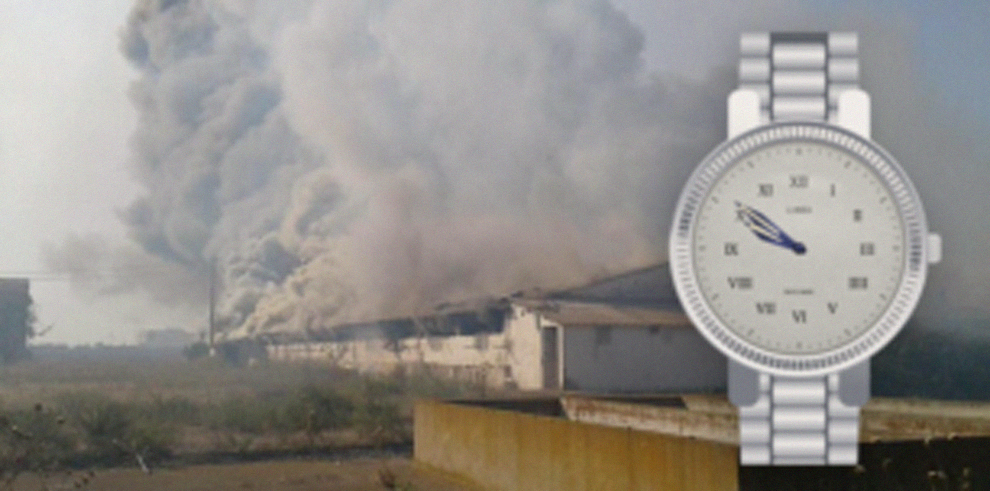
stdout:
{"hour": 9, "minute": 51}
